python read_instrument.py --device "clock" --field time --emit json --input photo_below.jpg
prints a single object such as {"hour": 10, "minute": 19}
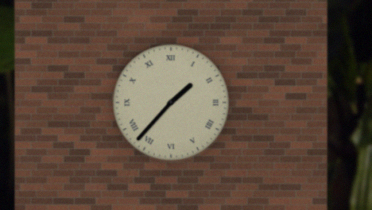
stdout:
{"hour": 1, "minute": 37}
